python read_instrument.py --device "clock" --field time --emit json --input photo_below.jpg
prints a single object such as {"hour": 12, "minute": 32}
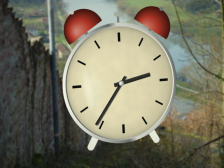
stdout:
{"hour": 2, "minute": 36}
